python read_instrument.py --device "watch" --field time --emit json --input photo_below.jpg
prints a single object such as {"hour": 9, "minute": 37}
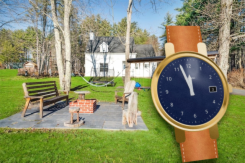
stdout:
{"hour": 11, "minute": 57}
